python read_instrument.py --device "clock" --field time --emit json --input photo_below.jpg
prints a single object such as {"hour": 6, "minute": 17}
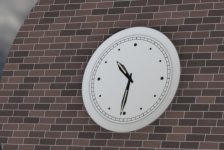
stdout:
{"hour": 10, "minute": 31}
